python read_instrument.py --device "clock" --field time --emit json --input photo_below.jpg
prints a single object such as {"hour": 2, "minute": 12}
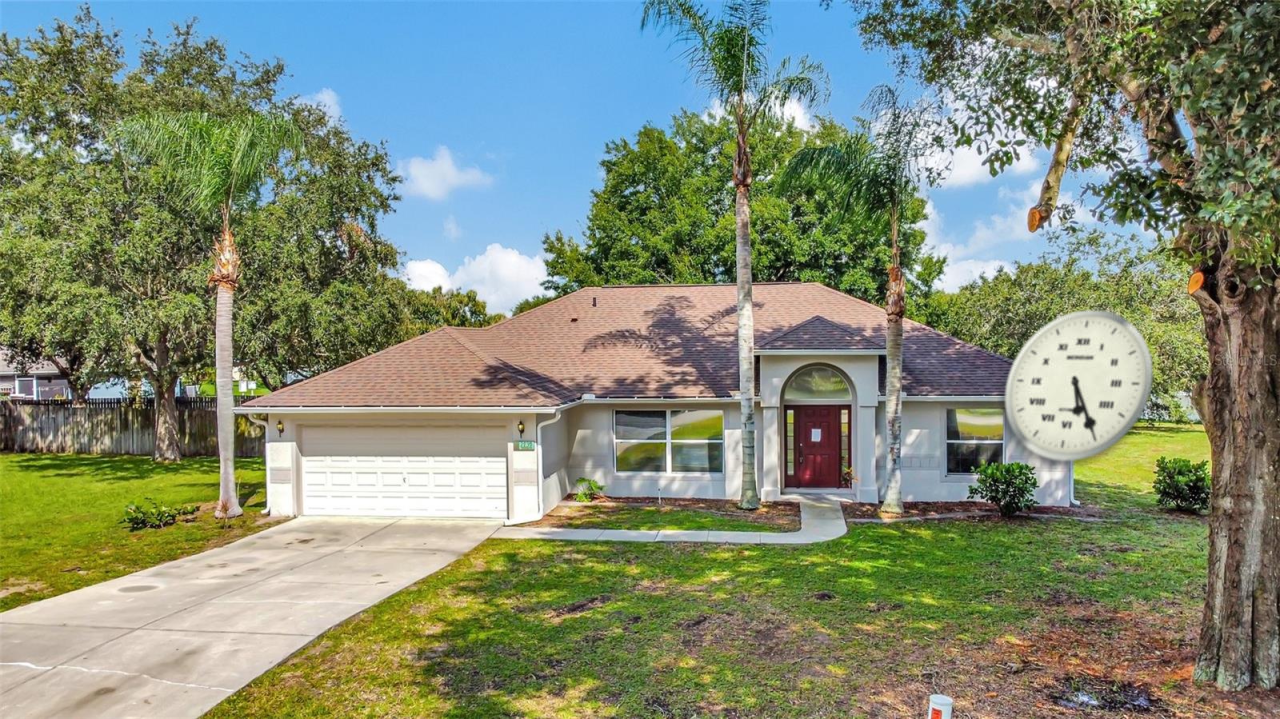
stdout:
{"hour": 5, "minute": 25}
